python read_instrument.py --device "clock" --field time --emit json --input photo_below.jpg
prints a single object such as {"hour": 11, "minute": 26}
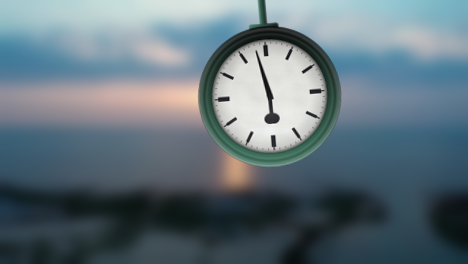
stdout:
{"hour": 5, "minute": 58}
